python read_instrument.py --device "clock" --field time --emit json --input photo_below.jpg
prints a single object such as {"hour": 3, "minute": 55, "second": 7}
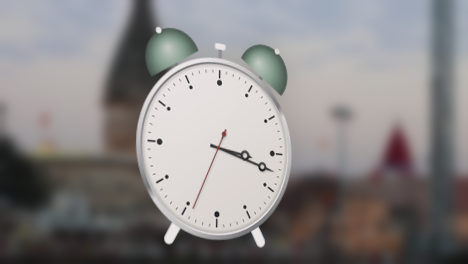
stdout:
{"hour": 3, "minute": 17, "second": 34}
